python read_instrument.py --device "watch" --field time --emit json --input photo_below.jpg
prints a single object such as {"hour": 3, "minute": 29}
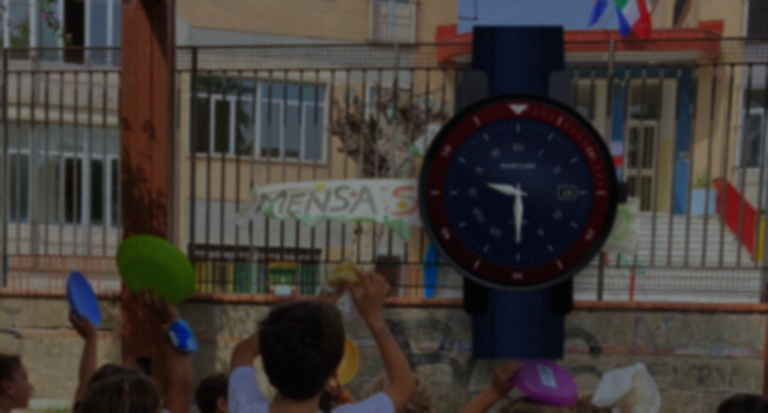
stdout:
{"hour": 9, "minute": 30}
